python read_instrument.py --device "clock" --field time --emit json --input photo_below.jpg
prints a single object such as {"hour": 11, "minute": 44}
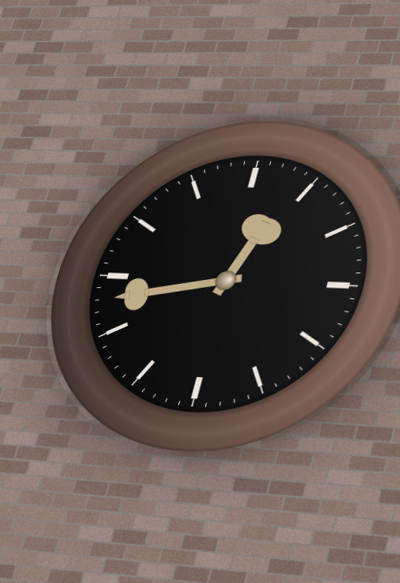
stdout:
{"hour": 12, "minute": 43}
